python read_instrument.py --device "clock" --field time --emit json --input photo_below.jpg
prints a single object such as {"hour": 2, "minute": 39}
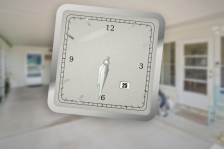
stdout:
{"hour": 6, "minute": 31}
